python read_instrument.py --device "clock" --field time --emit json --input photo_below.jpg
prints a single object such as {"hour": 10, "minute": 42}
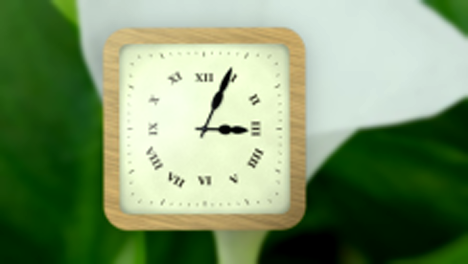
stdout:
{"hour": 3, "minute": 4}
